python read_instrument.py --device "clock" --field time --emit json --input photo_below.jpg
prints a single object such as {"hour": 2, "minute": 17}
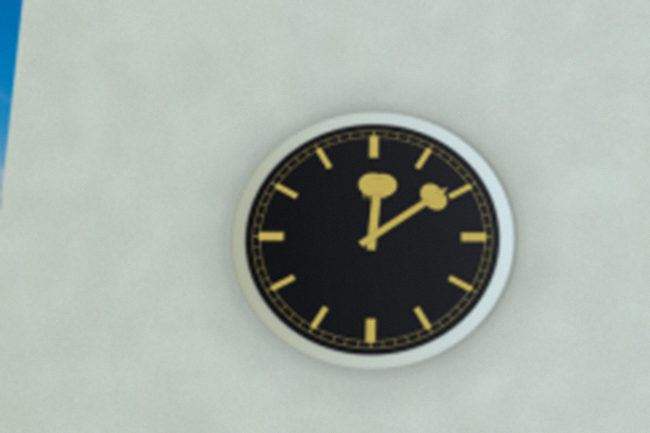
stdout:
{"hour": 12, "minute": 9}
